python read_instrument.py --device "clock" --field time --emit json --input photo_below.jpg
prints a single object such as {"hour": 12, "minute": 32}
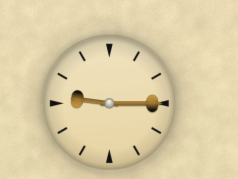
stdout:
{"hour": 9, "minute": 15}
